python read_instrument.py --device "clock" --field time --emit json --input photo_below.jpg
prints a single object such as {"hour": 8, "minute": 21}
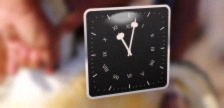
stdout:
{"hour": 11, "minute": 2}
